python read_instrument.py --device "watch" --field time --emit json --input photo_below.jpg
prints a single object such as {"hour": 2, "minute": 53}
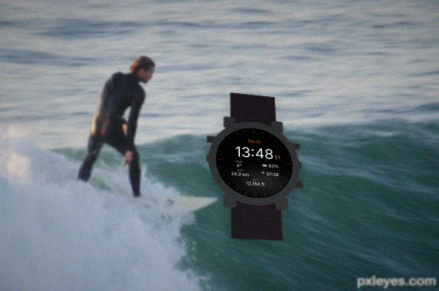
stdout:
{"hour": 13, "minute": 48}
